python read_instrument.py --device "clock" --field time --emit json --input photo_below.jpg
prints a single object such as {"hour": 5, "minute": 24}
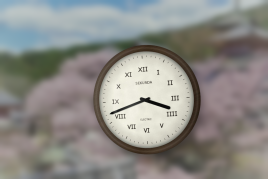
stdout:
{"hour": 3, "minute": 42}
